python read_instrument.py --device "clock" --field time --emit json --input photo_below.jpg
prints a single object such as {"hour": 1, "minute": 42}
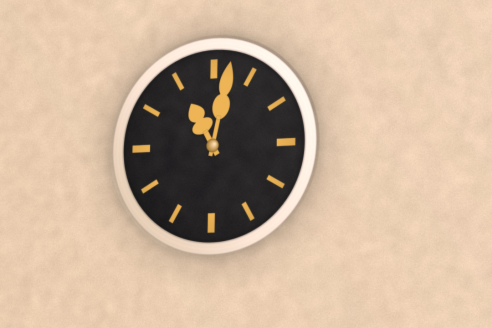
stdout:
{"hour": 11, "minute": 2}
